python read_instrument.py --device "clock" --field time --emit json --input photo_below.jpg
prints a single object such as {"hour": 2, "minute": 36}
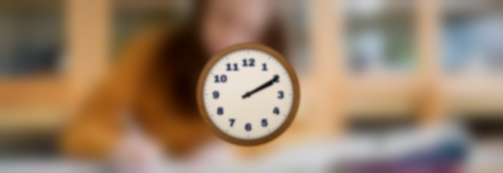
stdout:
{"hour": 2, "minute": 10}
